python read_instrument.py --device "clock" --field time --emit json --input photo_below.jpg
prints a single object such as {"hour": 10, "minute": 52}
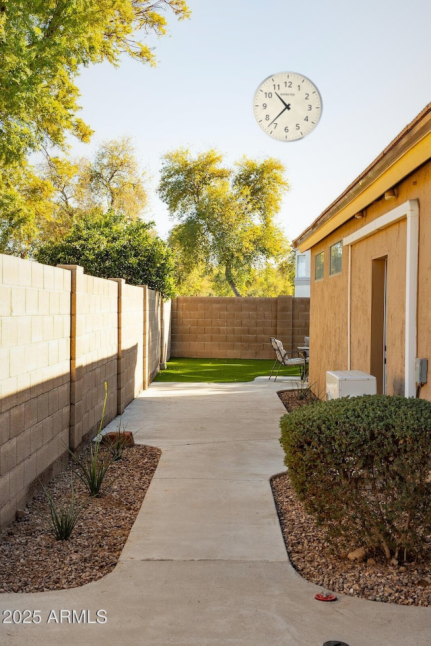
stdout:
{"hour": 10, "minute": 37}
